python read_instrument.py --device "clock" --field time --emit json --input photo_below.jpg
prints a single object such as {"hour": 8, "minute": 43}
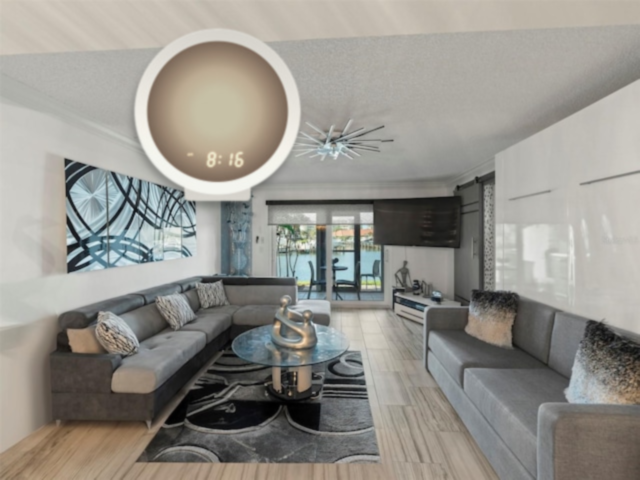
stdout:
{"hour": 8, "minute": 16}
